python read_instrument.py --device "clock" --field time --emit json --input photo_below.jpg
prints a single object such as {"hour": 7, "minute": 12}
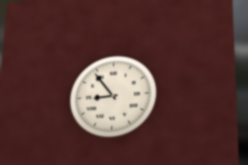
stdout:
{"hour": 8, "minute": 54}
